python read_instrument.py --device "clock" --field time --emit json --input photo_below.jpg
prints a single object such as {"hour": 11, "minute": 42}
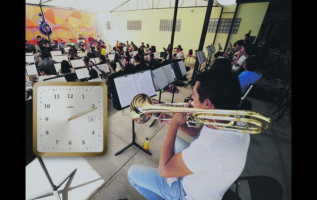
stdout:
{"hour": 2, "minute": 11}
